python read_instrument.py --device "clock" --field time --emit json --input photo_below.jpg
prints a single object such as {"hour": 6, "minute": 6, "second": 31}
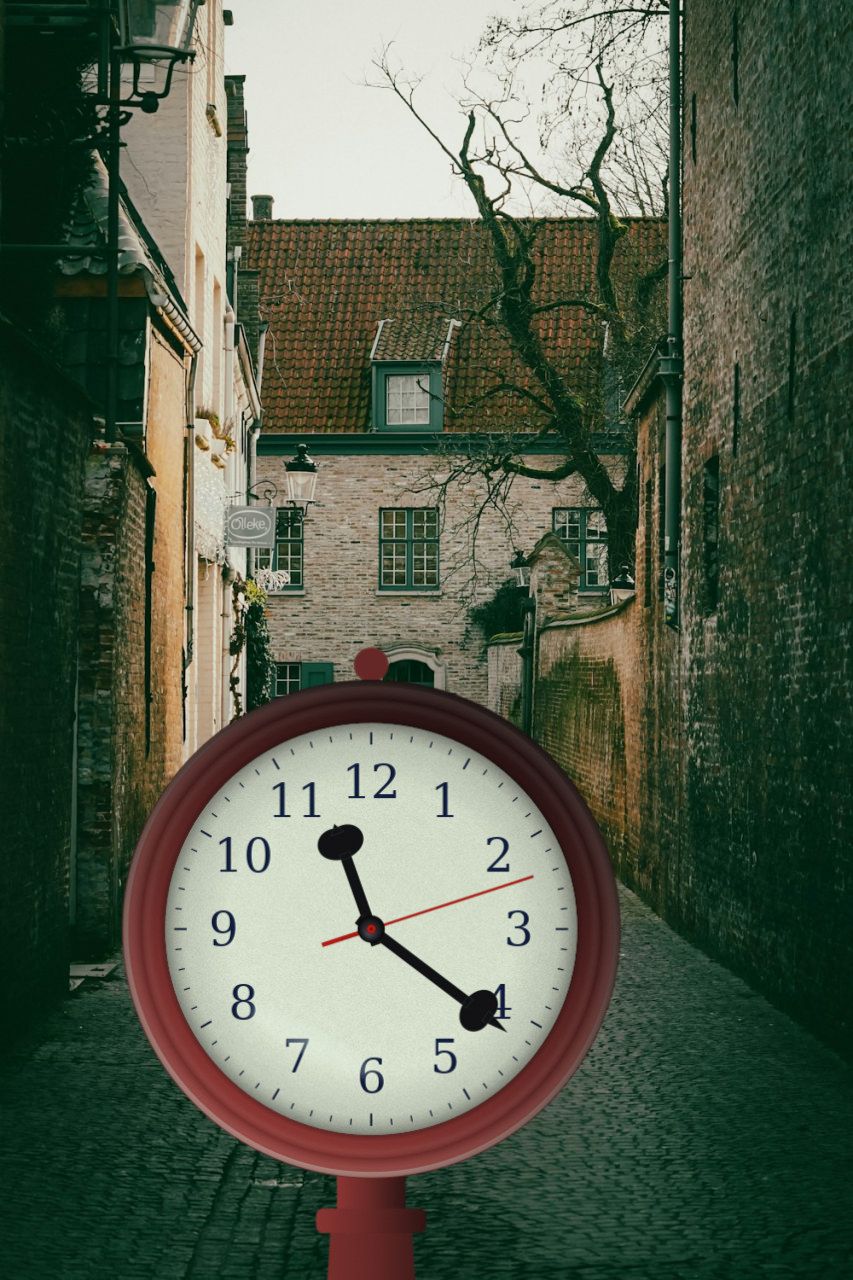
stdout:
{"hour": 11, "minute": 21, "second": 12}
